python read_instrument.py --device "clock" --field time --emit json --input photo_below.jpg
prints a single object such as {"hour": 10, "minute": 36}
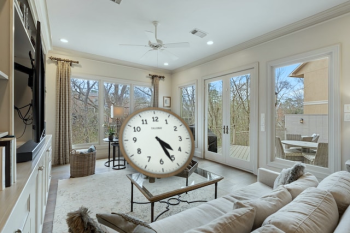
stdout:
{"hour": 4, "minute": 26}
